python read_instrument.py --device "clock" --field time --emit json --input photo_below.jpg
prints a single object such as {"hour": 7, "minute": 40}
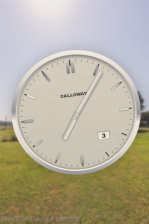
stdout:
{"hour": 7, "minute": 6}
